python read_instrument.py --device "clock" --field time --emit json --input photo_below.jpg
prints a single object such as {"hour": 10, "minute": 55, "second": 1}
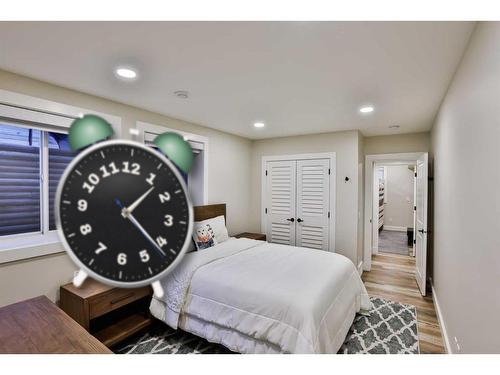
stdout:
{"hour": 1, "minute": 21, "second": 22}
